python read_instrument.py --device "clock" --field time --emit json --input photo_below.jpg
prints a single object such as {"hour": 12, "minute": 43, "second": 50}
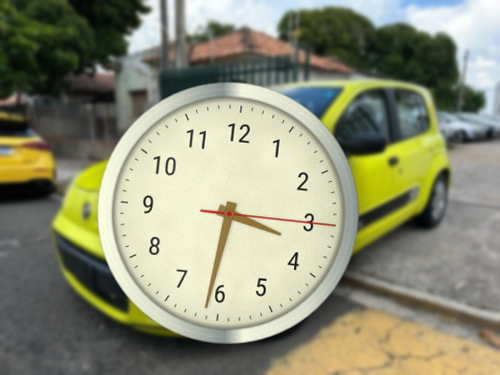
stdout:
{"hour": 3, "minute": 31, "second": 15}
